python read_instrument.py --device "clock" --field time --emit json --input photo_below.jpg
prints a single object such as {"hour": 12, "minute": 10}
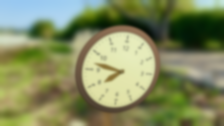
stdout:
{"hour": 7, "minute": 47}
